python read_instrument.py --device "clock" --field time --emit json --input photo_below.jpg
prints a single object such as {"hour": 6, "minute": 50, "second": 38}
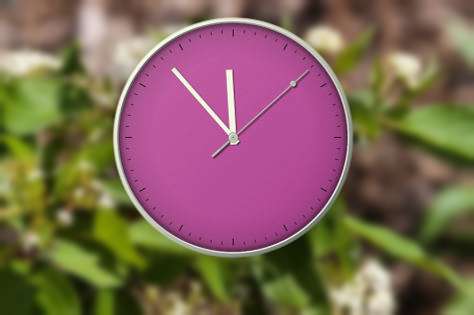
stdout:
{"hour": 11, "minute": 53, "second": 8}
